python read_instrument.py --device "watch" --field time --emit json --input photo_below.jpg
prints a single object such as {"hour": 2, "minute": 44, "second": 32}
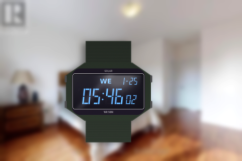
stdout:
{"hour": 5, "minute": 46, "second": 2}
